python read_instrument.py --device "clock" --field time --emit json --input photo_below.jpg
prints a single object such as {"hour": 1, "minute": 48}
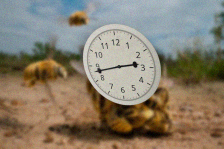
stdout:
{"hour": 2, "minute": 43}
